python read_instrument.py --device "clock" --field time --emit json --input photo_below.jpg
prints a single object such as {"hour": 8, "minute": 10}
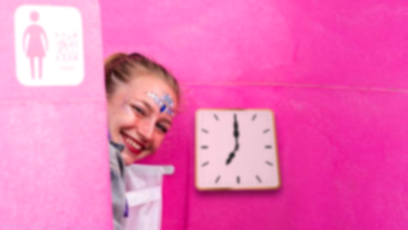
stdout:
{"hour": 7, "minute": 0}
